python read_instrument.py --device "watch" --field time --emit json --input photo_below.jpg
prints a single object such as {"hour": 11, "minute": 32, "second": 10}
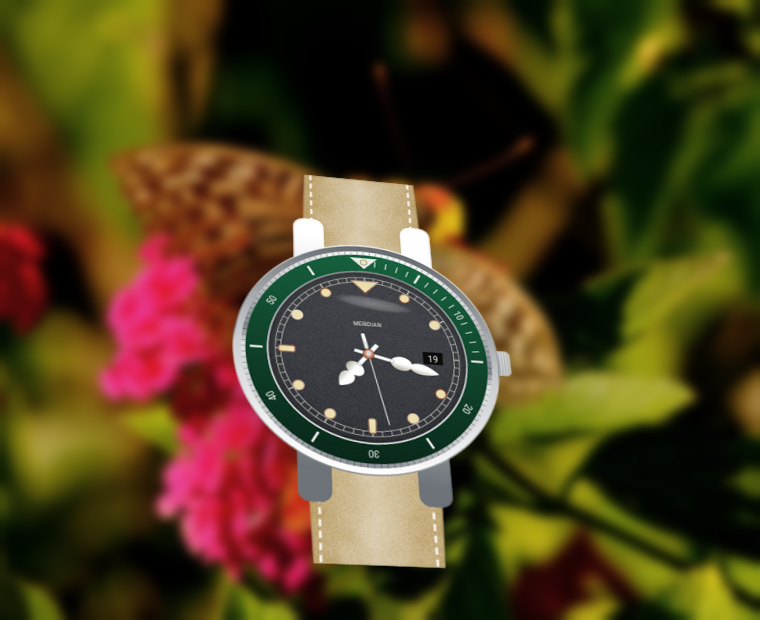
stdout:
{"hour": 7, "minute": 17, "second": 28}
